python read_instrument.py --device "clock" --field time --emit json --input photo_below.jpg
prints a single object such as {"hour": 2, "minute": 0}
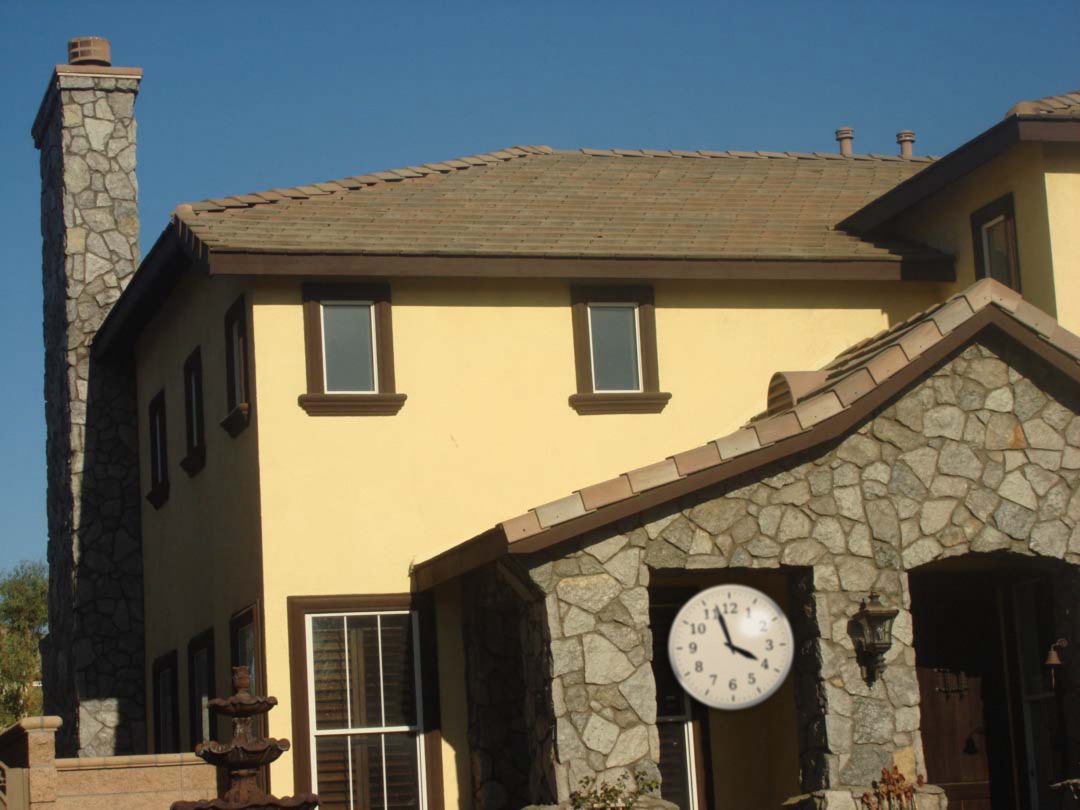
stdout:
{"hour": 3, "minute": 57}
